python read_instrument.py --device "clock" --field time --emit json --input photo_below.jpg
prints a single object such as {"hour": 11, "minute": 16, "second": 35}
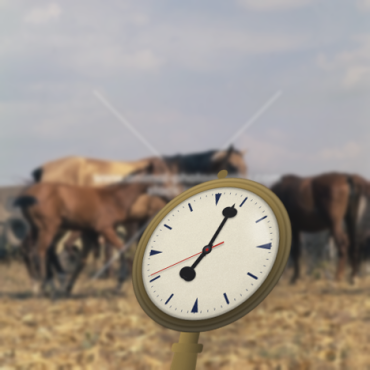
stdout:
{"hour": 7, "minute": 3, "second": 41}
